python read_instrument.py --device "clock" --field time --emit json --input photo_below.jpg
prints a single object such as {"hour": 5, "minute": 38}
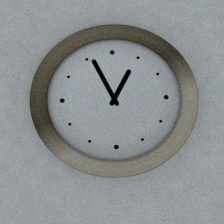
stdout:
{"hour": 12, "minute": 56}
